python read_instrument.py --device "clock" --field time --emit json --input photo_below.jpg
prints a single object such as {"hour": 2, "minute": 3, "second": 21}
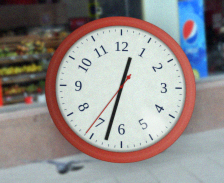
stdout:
{"hour": 12, "minute": 32, "second": 36}
